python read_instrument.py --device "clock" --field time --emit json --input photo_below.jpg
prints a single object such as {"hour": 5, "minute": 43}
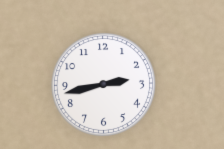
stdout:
{"hour": 2, "minute": 43}
